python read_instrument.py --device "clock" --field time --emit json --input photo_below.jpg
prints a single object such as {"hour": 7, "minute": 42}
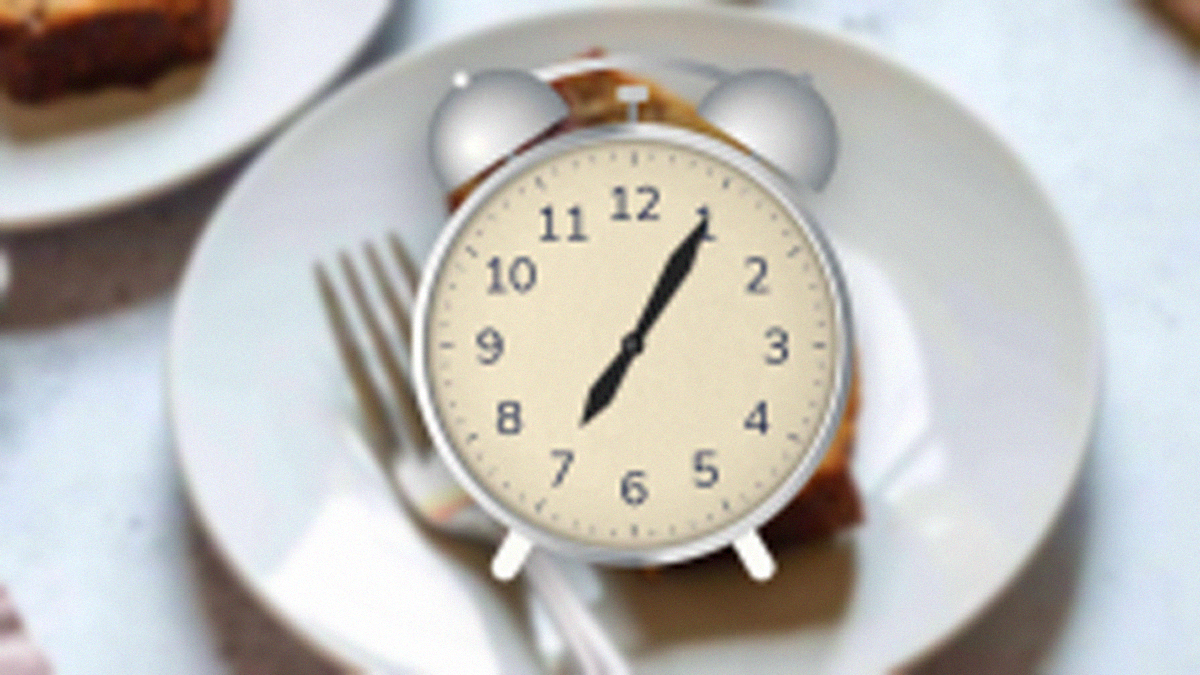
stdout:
{"hour": 7, "minute": 5}
